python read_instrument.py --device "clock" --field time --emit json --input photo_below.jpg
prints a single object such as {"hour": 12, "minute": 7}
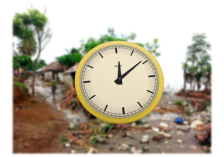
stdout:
{"hour": 12, "minute": 9}
